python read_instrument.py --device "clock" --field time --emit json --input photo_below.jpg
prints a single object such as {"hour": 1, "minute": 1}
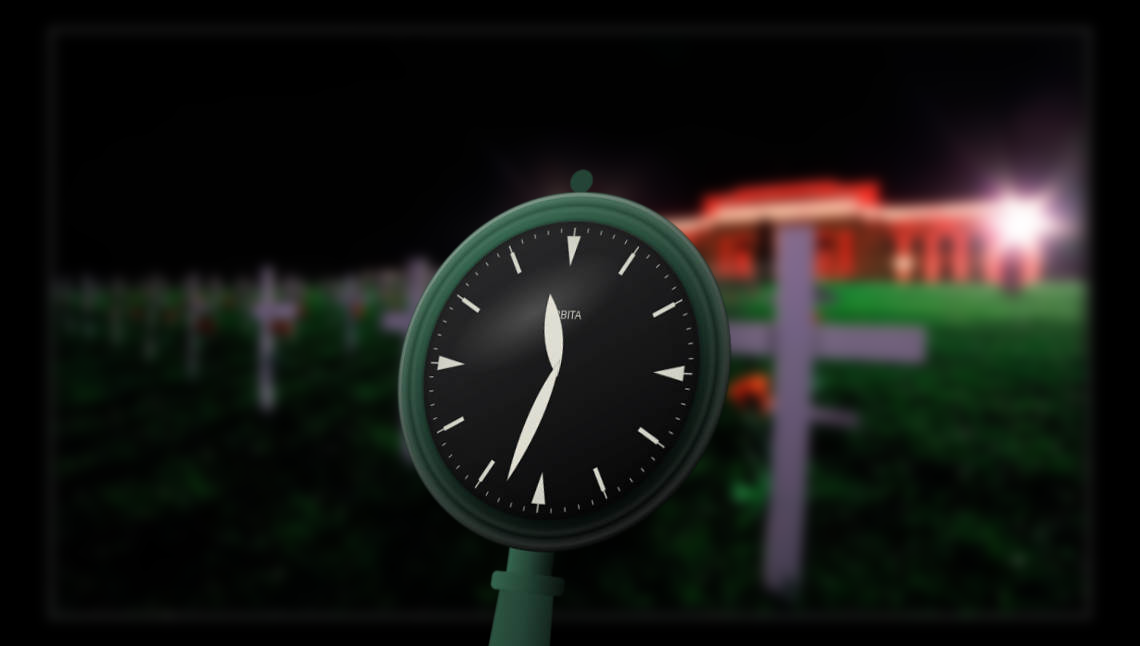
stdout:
{"hour": 11, "minute": 33}
